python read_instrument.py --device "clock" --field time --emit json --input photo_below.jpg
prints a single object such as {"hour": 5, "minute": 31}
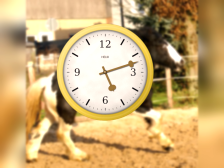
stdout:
{"hour": 5, "minute": 12}
